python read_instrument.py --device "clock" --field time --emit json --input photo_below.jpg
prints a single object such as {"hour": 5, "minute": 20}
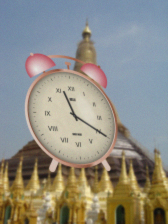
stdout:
{"hour": 11, "minute": 20}
